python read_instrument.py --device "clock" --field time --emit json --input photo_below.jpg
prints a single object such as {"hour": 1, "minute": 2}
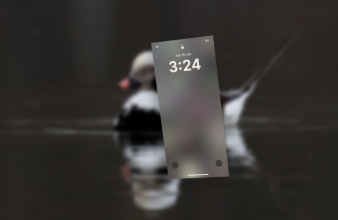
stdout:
{"hour": 3, "minute": 24}
